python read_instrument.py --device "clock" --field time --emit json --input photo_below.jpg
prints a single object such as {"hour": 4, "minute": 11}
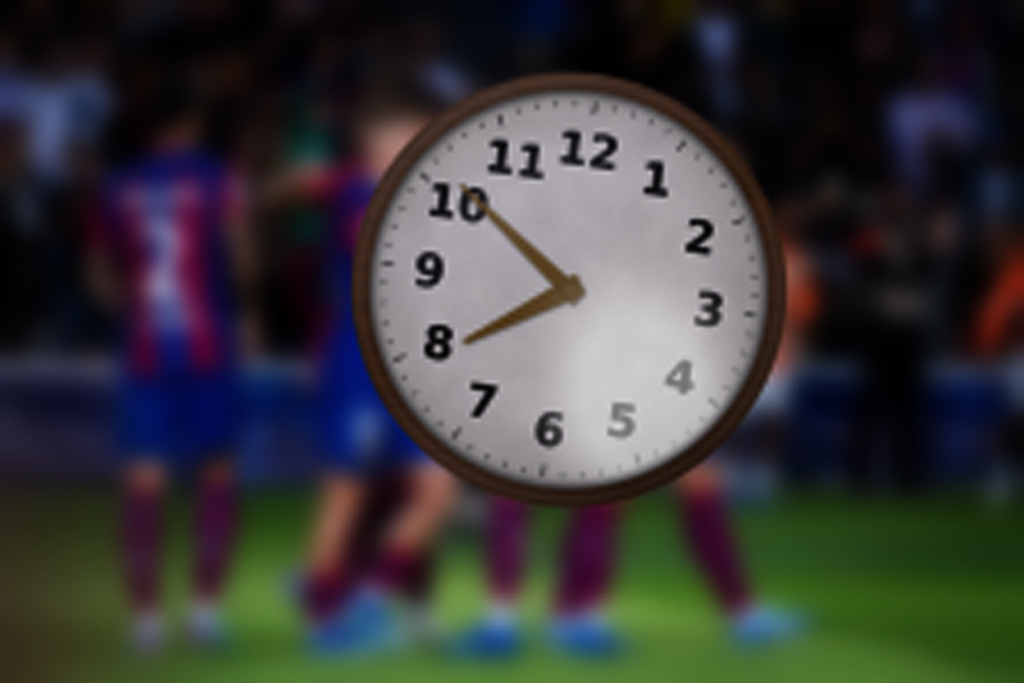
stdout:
{"hour": 7, "minute": 51}
